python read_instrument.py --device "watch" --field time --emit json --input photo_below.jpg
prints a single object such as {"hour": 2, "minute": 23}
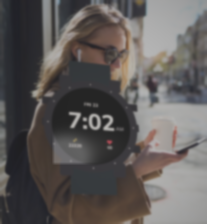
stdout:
{"hour": 7, "minute": 2}
